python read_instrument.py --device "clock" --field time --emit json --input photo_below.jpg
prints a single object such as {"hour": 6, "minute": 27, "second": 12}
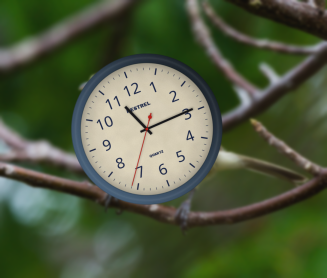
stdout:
{"hour": 11, "minute": 14, "second": 36}
